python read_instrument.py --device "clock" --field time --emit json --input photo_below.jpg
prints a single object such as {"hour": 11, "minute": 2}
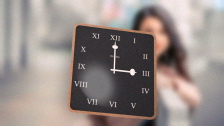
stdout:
{"hour": 3, "minute": 0}
